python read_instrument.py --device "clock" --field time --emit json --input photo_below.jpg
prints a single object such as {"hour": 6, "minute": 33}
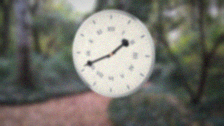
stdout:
{"hour": 1, "minute": 41}
